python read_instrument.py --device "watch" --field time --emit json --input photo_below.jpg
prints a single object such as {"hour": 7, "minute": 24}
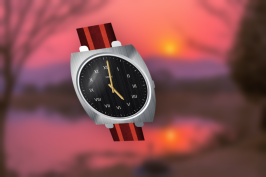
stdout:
{"hour": 5, "minute": 1}
